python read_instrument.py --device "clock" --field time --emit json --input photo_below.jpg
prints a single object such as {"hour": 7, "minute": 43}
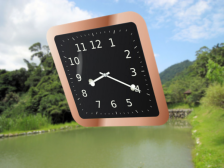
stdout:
{"hour": 8, "minute": 20}
